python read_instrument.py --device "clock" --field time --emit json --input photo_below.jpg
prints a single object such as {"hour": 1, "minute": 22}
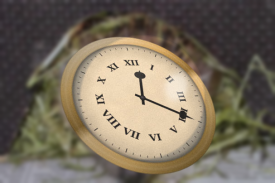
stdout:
{"hour": 12, "minute": 20}
